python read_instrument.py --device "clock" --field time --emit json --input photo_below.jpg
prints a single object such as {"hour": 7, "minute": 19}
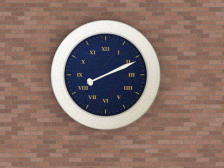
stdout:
{"hour": 8, "minute": 11}
